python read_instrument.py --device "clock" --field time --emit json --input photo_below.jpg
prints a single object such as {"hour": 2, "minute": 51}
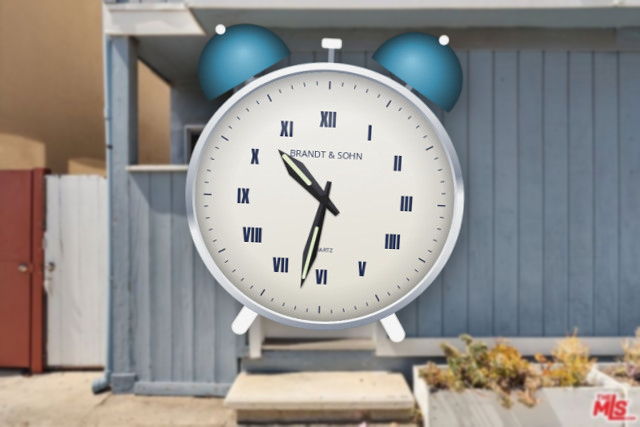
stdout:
{"hour": 10, "minute": 32}
